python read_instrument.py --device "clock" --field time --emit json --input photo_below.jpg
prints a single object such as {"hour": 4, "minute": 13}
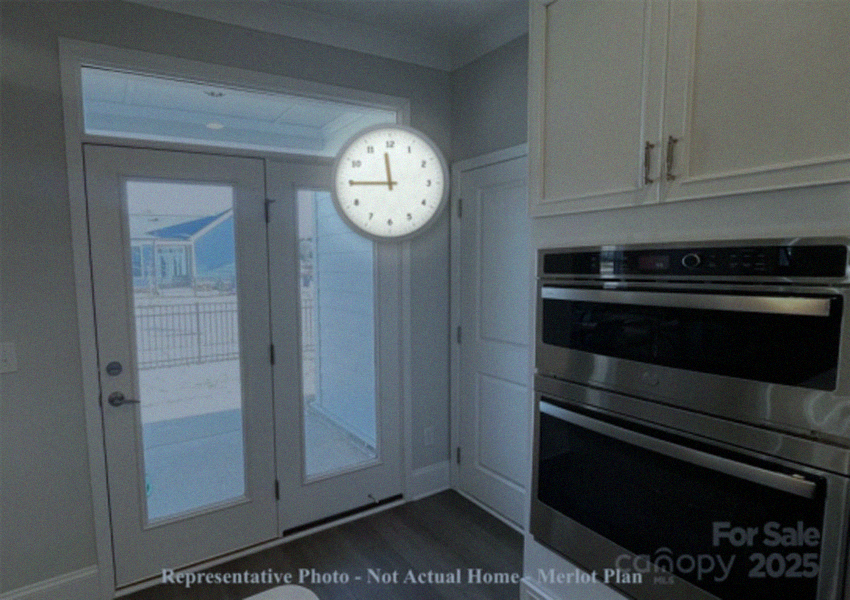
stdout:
{"hour": 11, "minute": 45}
